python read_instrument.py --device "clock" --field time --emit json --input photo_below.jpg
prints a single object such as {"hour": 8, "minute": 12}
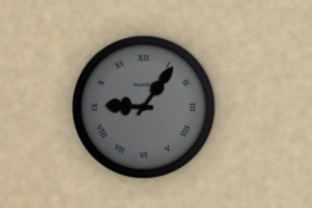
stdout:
{"hour": 9, "minute": 6}
